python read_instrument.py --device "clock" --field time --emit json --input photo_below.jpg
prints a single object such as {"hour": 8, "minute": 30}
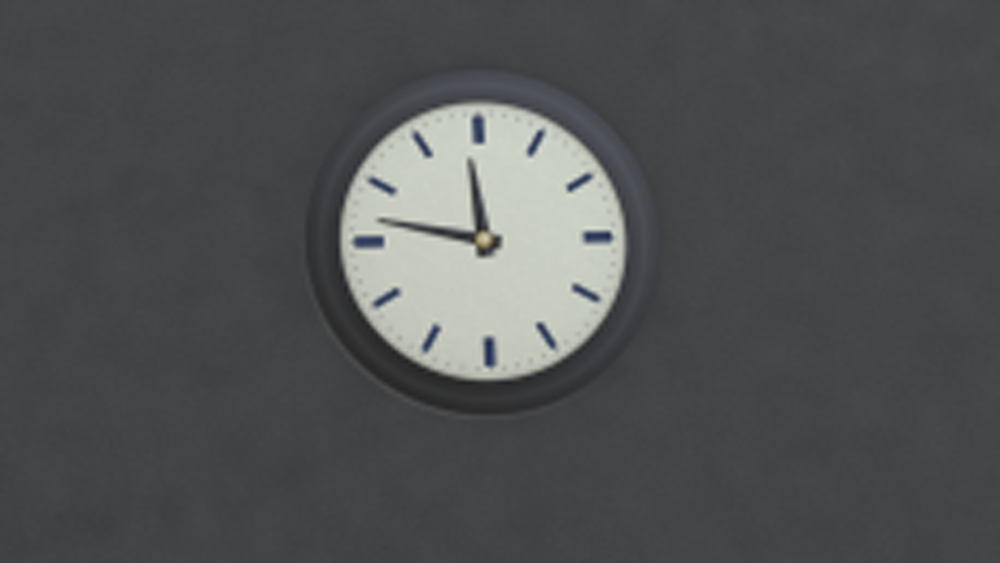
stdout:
{"hour": 11, "minute": 47}
